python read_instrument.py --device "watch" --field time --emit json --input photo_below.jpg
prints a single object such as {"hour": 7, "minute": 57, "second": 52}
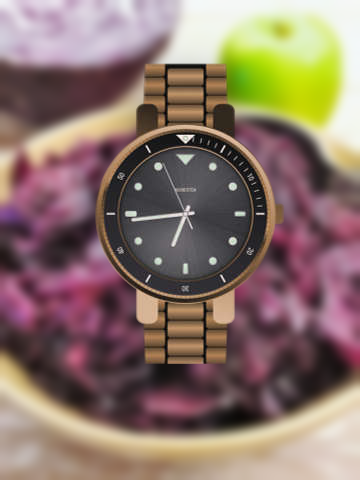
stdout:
{"hour": 6, "minute": 43, "second": 56}
